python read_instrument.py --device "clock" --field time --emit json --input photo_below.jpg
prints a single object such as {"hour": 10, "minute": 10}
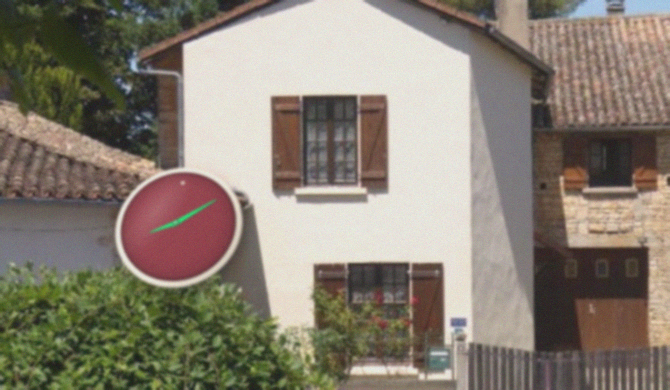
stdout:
{"hour": 8, "minute": 9}
